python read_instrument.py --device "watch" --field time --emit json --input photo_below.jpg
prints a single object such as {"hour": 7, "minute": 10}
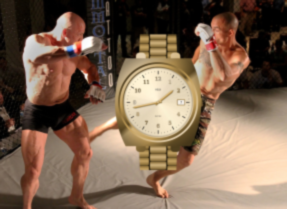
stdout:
{"hour": 1, "minute": 43}
